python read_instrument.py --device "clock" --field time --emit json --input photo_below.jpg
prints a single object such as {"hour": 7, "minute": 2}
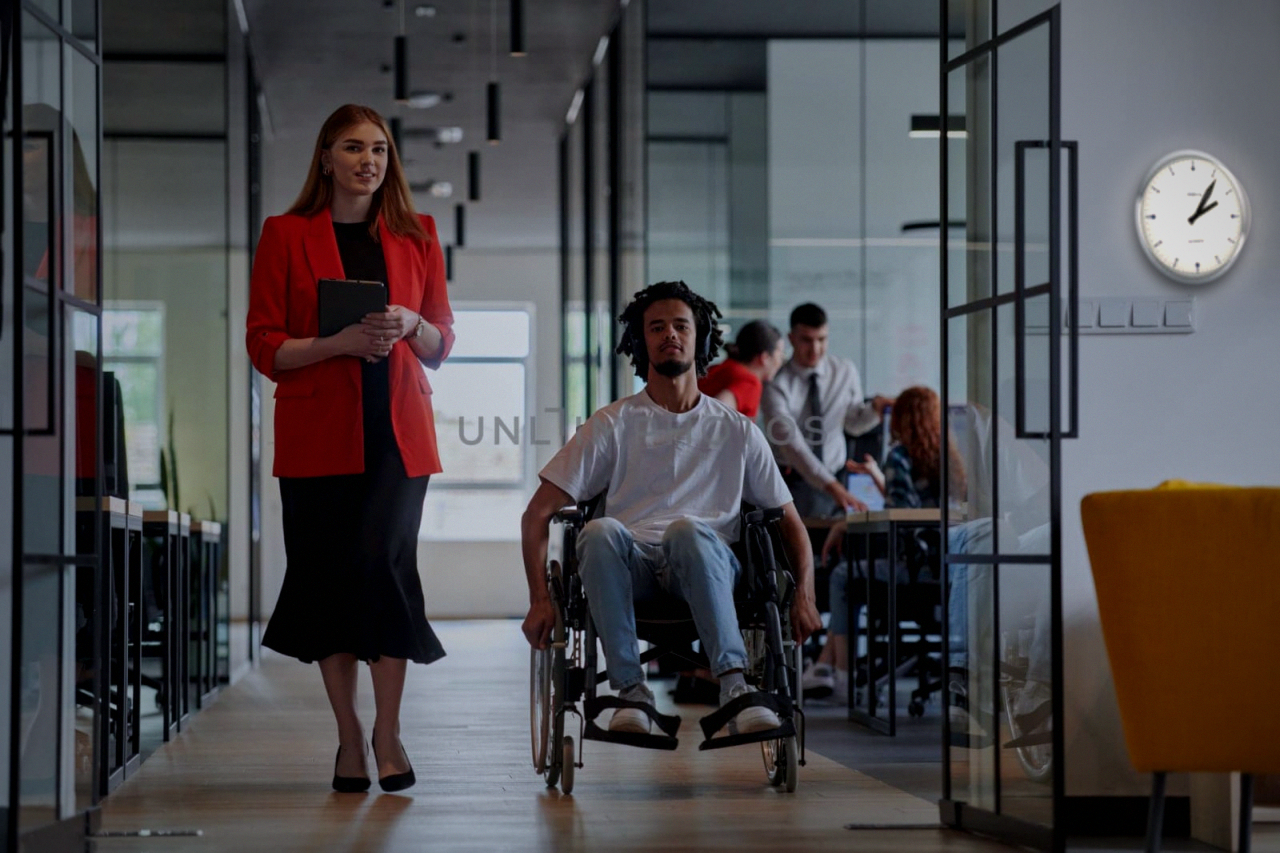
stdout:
{"hour": 2, "minute": 6}
